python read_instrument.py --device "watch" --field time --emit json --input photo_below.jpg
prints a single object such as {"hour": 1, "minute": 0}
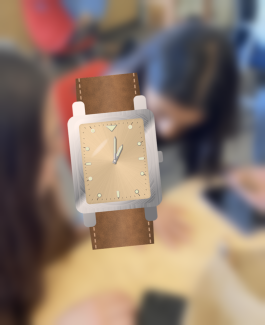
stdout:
{"hour": 1, "minute": 1}
